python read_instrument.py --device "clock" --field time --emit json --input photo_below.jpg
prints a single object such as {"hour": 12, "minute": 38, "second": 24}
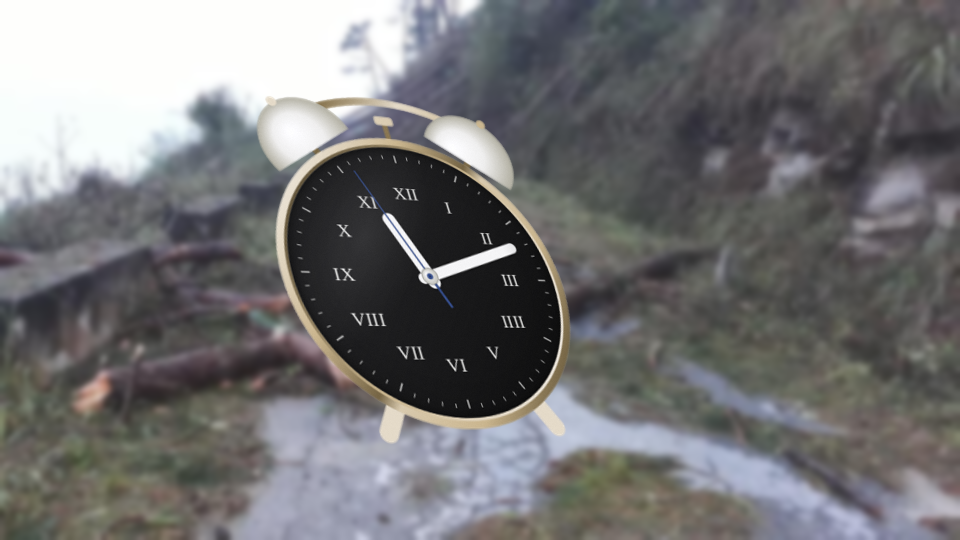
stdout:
{"hour": 11, "minute": 11, "second": 56}
